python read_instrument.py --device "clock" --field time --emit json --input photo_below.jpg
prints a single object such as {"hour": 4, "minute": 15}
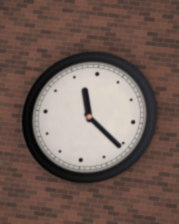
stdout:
{"hour": 11, "minute": 21}
